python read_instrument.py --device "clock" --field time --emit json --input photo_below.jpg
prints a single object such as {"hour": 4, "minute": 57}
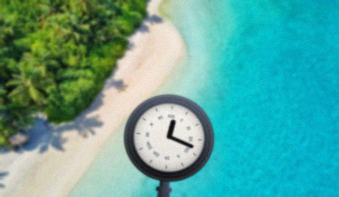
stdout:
{"hour": 12, "minute": 18}
